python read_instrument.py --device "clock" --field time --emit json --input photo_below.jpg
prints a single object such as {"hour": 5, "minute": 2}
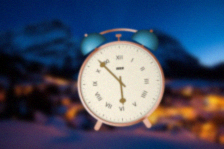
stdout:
{"hour": 5, "minute": 53}
